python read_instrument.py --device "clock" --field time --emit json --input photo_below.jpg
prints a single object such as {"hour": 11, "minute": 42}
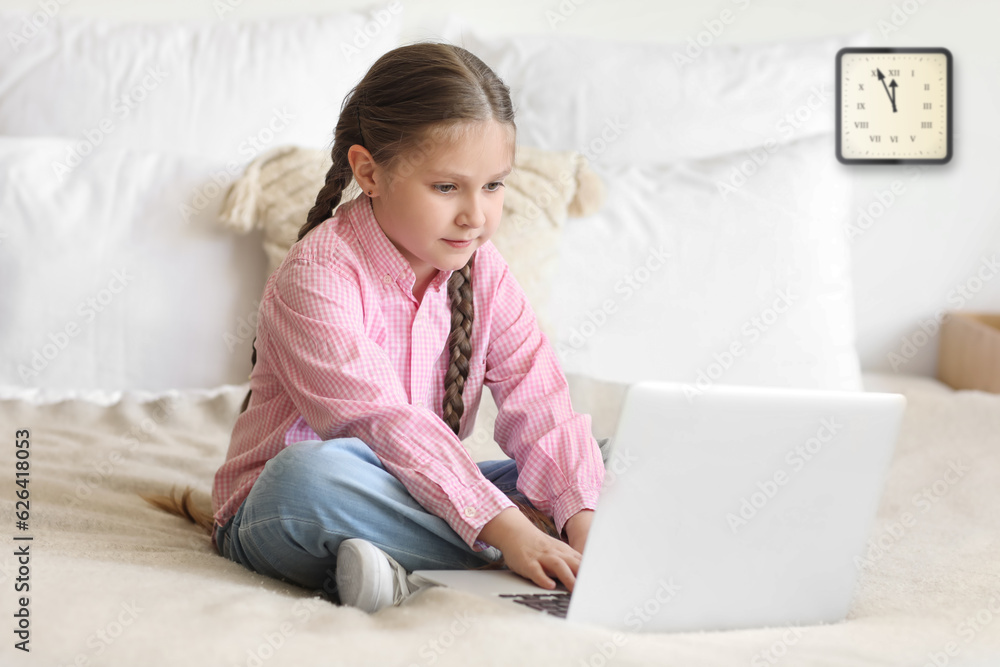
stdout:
{"hour": 11, "minute": 56}
